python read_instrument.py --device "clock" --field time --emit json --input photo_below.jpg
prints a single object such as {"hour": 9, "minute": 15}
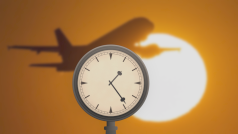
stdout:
{"hour": 1, "minute": 24}
